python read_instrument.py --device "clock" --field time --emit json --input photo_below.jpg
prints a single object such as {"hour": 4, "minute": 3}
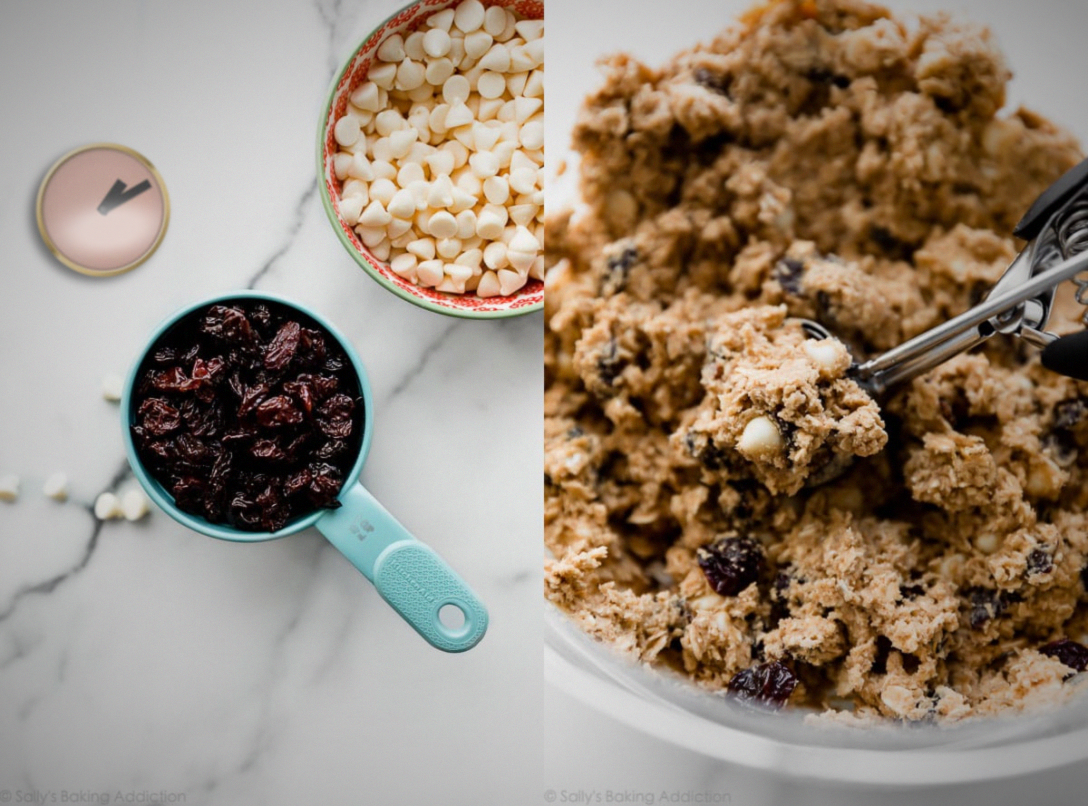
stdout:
{"hour": 1, "minute": 10}
